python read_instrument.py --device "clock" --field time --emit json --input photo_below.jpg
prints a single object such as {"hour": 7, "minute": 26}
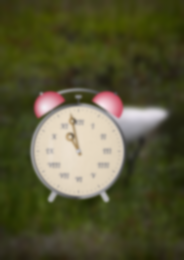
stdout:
{"hour": 10, "minute": 58}
